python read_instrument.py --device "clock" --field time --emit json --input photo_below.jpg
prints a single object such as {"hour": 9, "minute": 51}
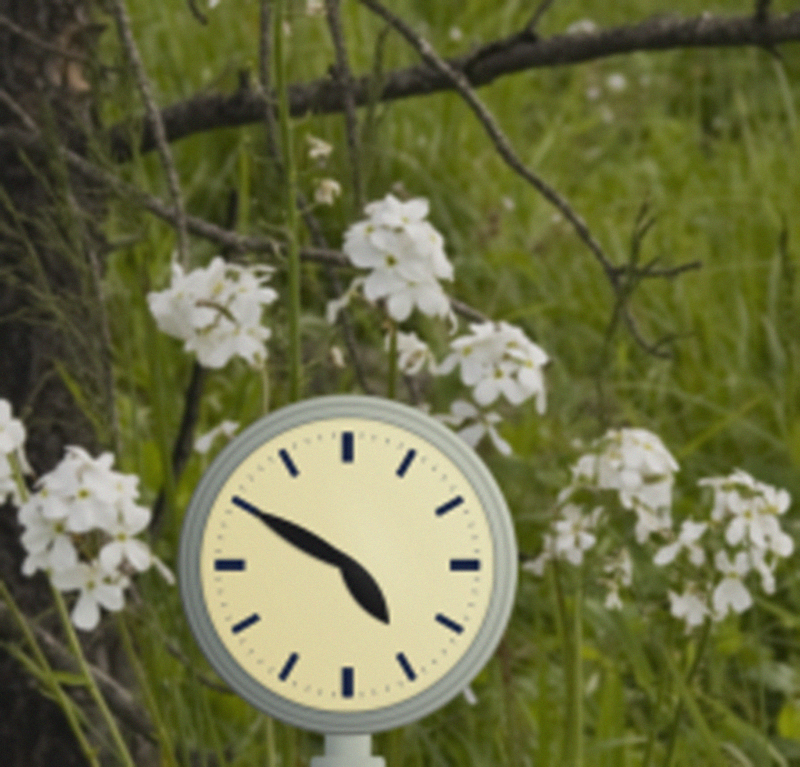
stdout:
{"hour": 4, "minute": 50}
